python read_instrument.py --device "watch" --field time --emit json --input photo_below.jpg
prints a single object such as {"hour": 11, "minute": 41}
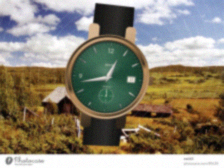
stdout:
{"hour": 12, "minute": 43}
